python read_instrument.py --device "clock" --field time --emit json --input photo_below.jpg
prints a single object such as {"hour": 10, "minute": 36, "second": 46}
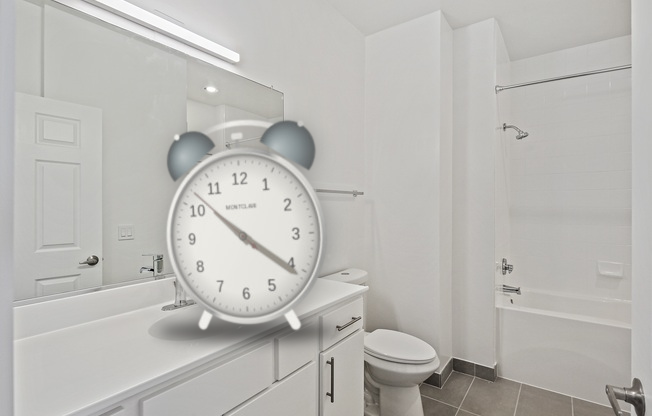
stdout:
{"hour": 10, "minute": 20, "second": 52}
